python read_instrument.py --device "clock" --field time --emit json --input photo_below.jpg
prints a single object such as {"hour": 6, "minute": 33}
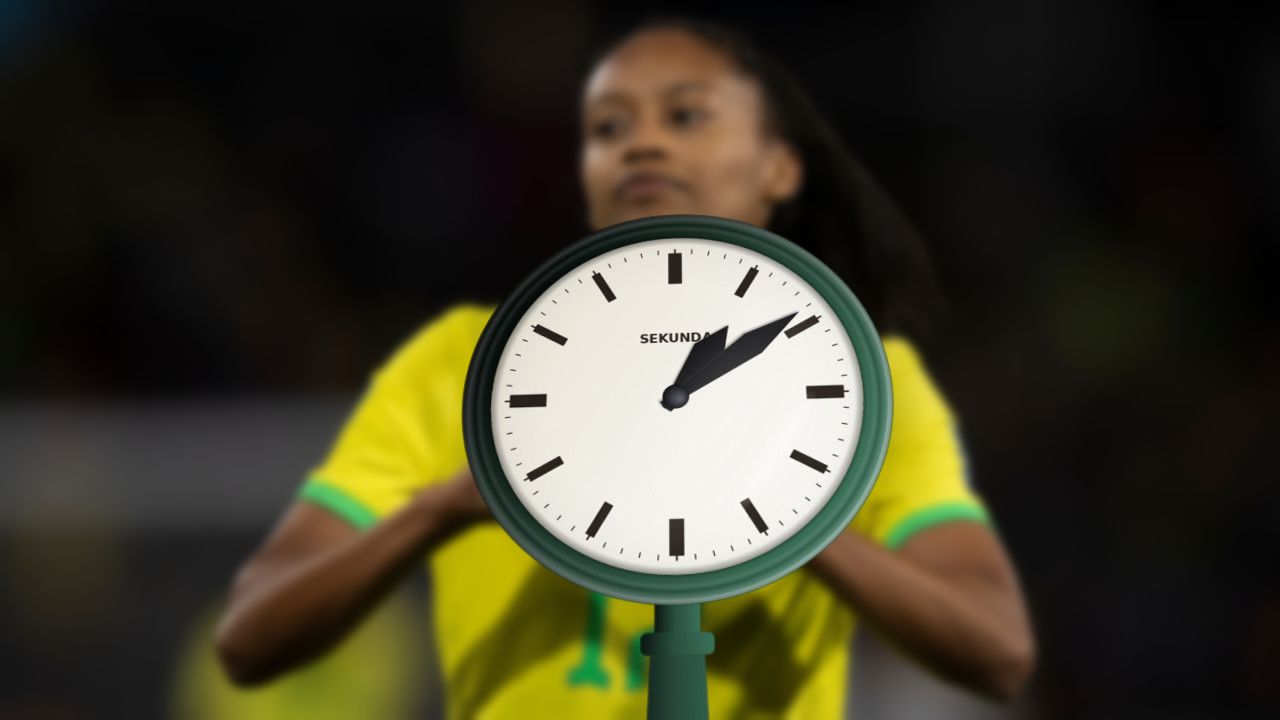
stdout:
{"hour": 1, "minute": 9}
